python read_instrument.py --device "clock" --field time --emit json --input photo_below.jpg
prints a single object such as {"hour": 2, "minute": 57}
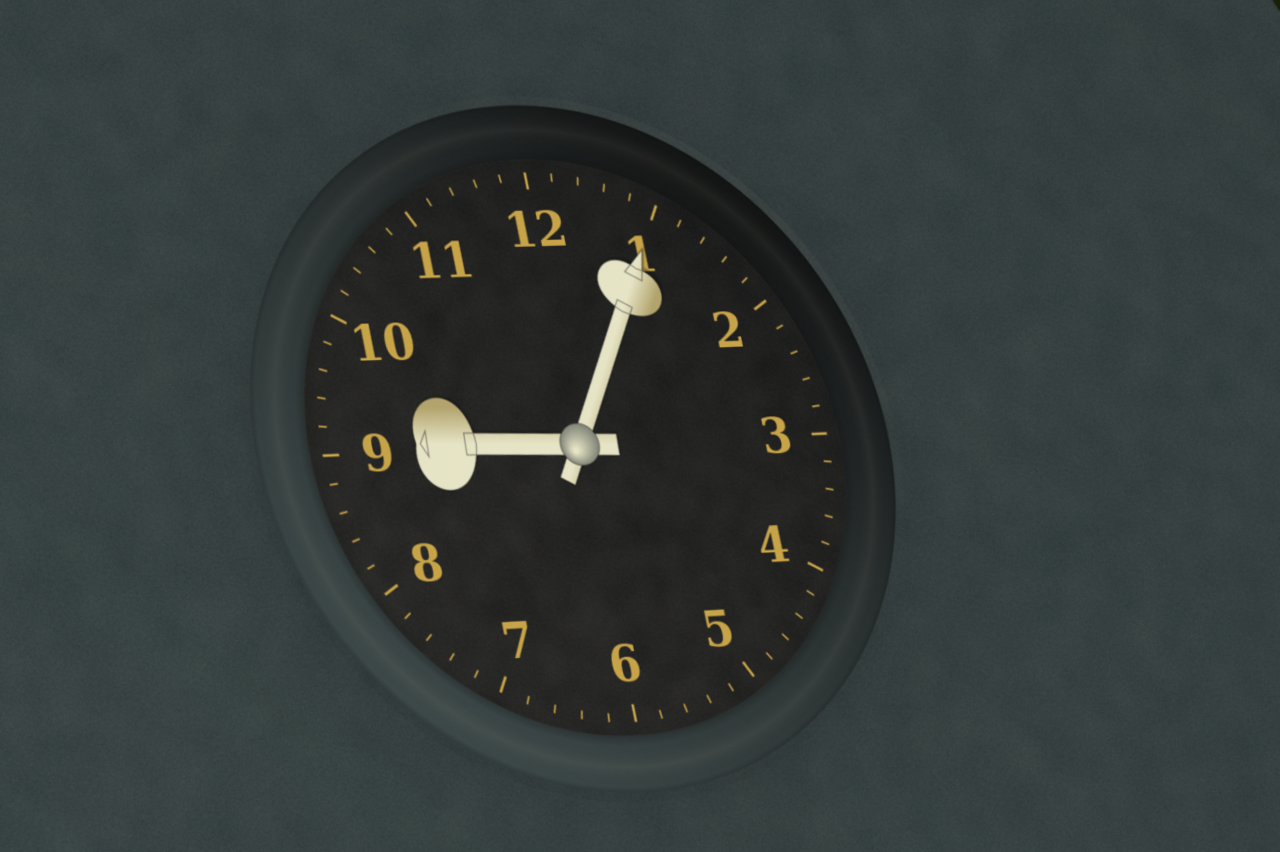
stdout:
{"hour": 9, "minute": 5}
